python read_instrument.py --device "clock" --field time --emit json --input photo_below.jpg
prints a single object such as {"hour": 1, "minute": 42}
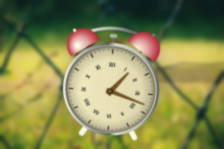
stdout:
{"hour": 1, "minute": 18}
